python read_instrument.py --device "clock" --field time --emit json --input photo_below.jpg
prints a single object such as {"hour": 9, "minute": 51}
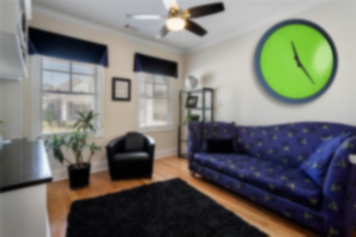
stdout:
{"hour": 11, "minute": 24}
